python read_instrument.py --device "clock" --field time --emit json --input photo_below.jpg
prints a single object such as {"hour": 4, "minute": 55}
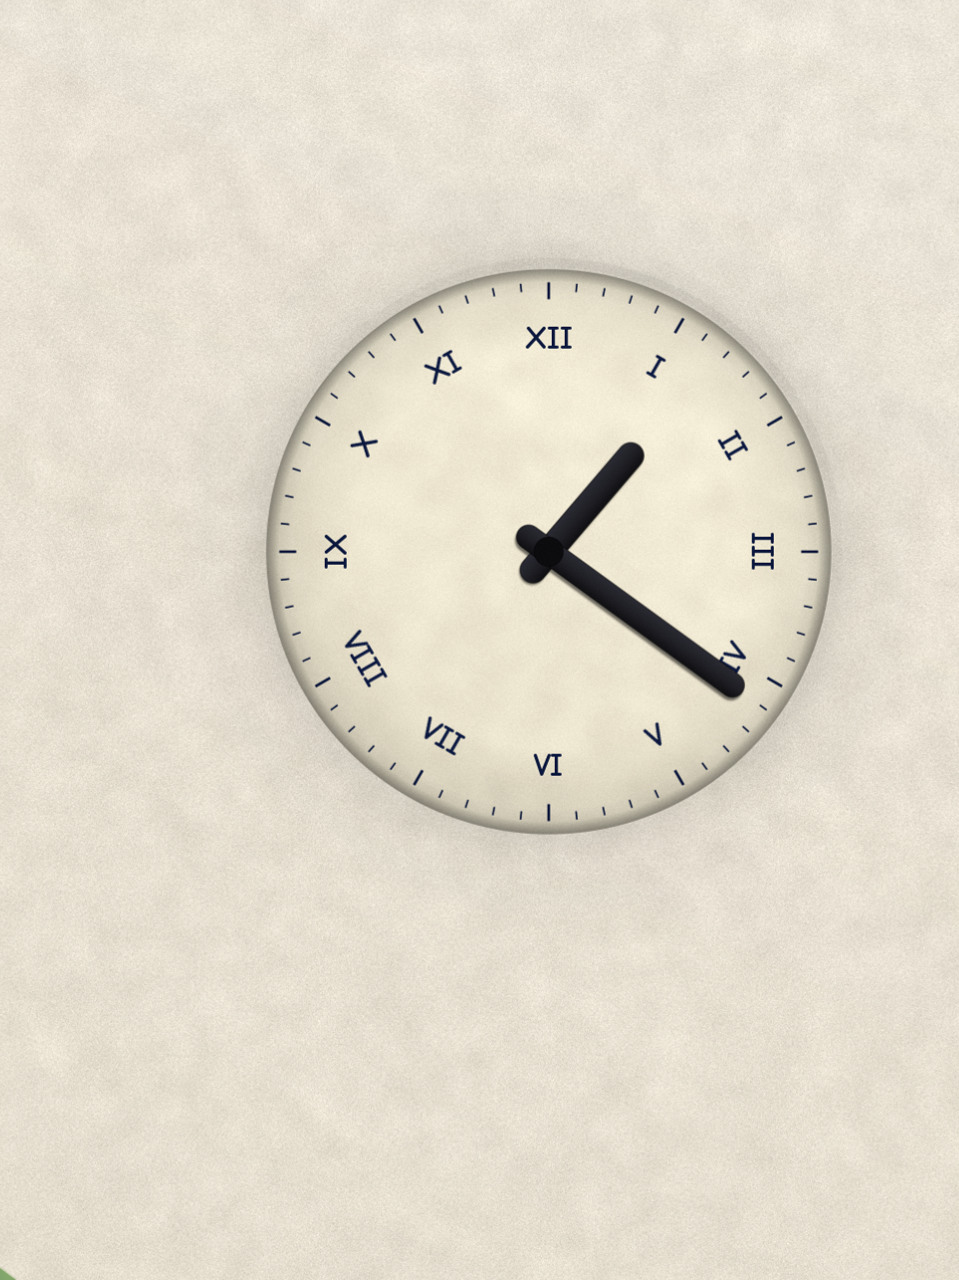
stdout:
{"hour": 1, "minute": 21}
